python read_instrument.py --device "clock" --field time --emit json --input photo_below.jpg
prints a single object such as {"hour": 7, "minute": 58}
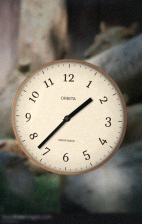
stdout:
{"hour": 1, "minute": 37}
